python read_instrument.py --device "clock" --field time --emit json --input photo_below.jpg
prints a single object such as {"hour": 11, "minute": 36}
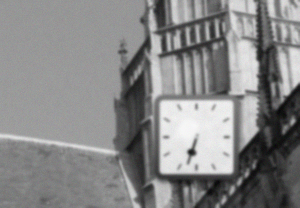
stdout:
{"hour": 6, "minute": 33}
